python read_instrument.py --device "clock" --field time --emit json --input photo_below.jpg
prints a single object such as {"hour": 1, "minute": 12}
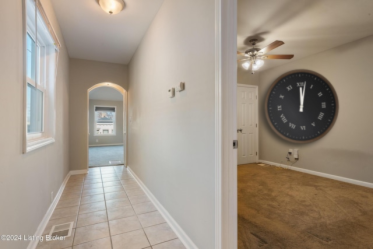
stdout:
{"hour": 12, "minute": 2}
